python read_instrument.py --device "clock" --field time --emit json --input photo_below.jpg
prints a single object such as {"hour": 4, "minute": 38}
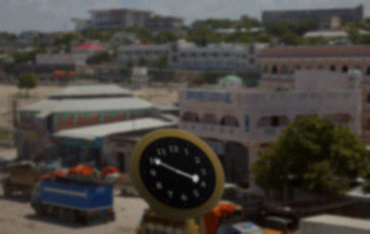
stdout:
{"hour": 3, "minute": 50}
